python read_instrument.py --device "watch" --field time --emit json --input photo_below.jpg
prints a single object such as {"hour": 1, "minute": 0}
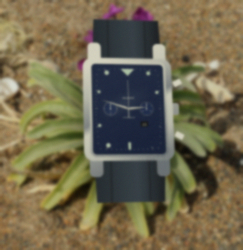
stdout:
{"hour": 2, "minute": 48}
